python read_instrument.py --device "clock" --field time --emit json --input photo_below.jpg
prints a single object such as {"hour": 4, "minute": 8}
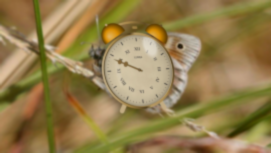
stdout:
{"hour": 9, "minute": 49}
